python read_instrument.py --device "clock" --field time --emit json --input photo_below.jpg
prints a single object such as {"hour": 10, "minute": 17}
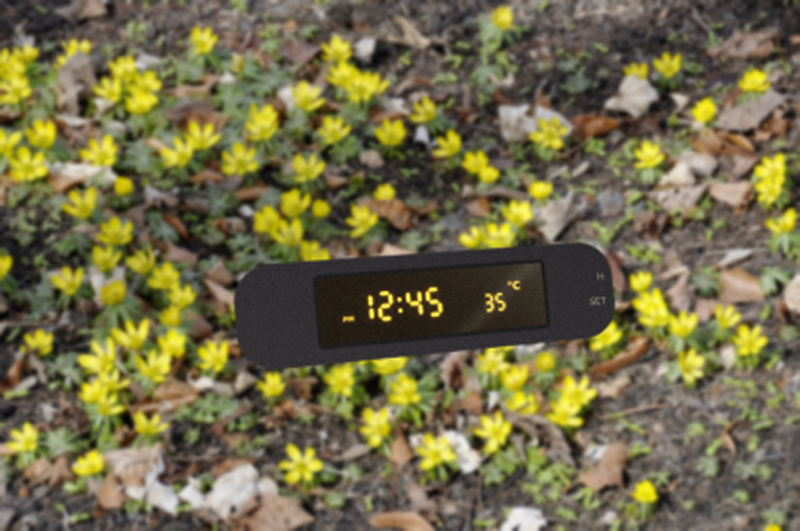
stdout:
{"hour": 12, "minute": 45}
